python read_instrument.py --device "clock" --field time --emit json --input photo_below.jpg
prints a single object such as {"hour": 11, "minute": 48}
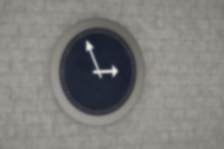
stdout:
{"hour": 2, "minute": 56}
